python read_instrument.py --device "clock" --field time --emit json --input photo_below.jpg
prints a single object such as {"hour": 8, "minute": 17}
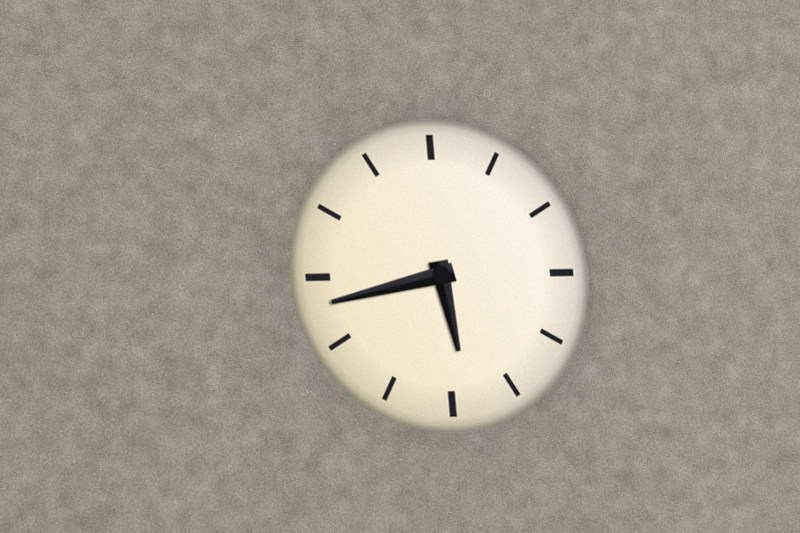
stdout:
{"hour": 5, "minute": 43}
